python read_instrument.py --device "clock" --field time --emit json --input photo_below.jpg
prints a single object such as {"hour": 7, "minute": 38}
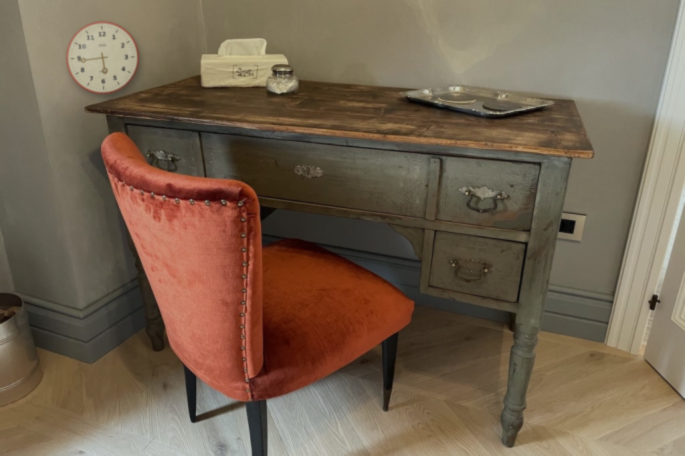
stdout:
{"hour": 5, "minute": 44}
